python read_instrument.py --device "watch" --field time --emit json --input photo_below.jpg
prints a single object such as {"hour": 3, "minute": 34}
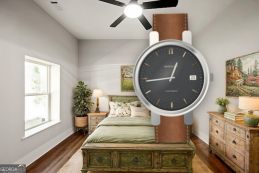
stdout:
{"hour": 12, "minute": 44}
